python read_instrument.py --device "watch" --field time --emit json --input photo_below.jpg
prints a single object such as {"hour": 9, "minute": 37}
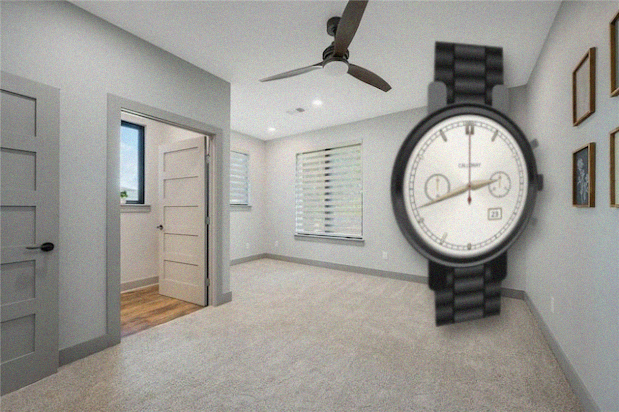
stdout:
{"hour": 2, "minute": 42}
